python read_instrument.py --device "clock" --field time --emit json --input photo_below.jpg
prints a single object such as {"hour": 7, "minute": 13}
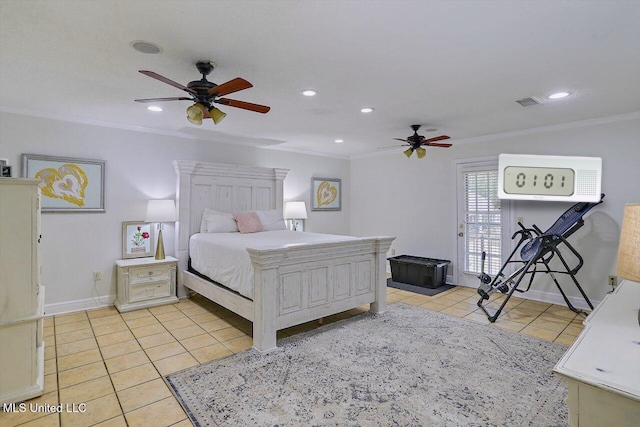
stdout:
{"hour": 1, "minute": 1}
